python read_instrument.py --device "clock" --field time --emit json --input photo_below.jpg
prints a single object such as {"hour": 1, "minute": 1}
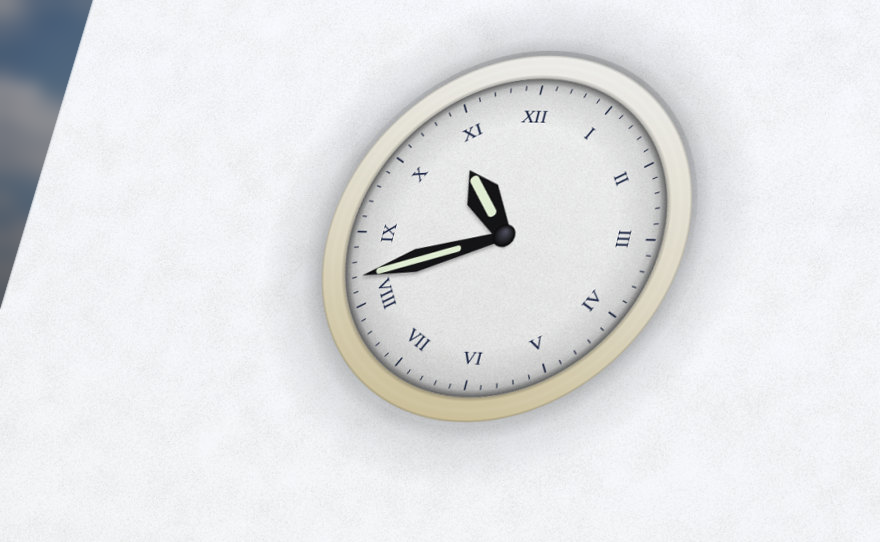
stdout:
{"hour": 10, "minute": 42}
